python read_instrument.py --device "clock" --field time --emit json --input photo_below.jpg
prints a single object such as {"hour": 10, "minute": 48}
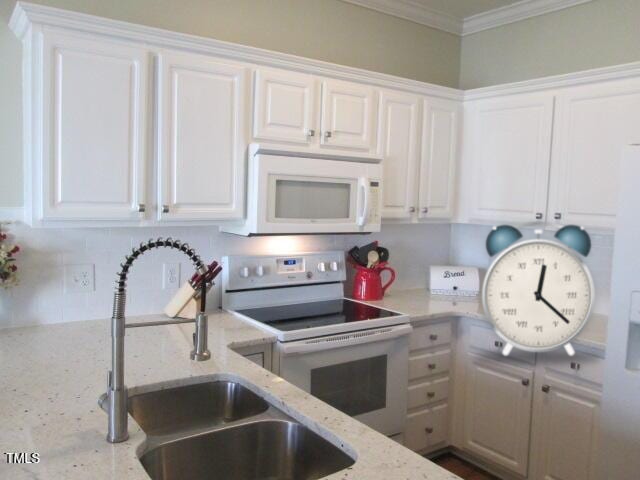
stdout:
{"hour": 12, "minute": 22}
